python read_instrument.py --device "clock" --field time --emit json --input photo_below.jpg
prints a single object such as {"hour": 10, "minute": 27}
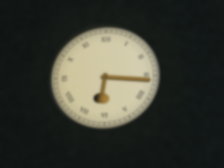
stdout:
{"hour": 6, "minute": 16}
